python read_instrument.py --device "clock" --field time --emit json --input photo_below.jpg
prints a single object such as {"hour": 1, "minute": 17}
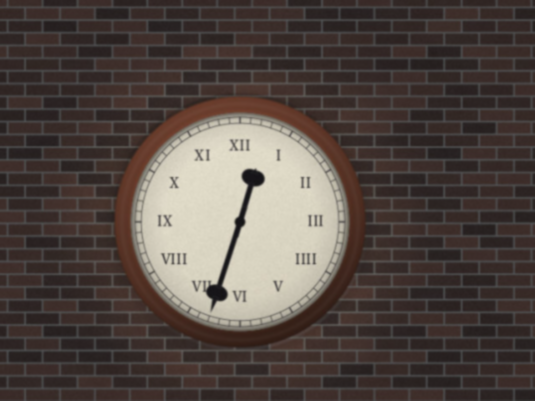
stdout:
{"hour": 12, "minute": 33}
